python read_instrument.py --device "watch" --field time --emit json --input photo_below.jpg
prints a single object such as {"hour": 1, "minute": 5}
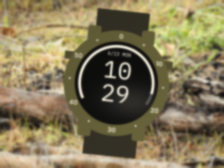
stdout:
{"hour": 10, "minute": 29}
